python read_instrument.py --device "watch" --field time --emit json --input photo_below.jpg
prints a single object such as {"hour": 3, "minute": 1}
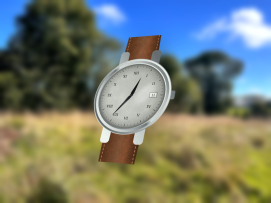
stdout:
{"hour": 12, "minute": 36}
